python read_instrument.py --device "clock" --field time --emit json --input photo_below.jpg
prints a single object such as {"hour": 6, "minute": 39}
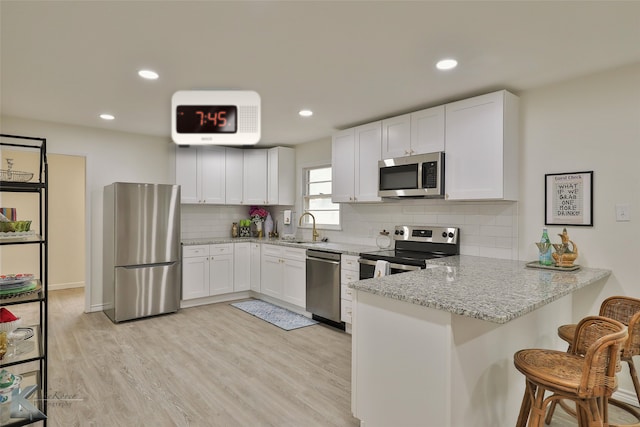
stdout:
{"hour": 7, "minute": 45}
